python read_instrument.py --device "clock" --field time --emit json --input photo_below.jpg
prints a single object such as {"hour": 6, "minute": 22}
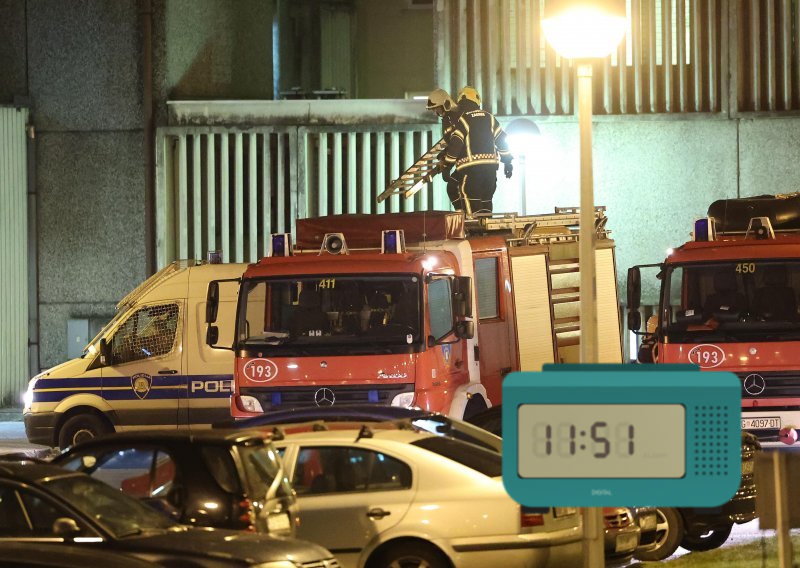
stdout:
{"hour": 11, "minute": 51}
